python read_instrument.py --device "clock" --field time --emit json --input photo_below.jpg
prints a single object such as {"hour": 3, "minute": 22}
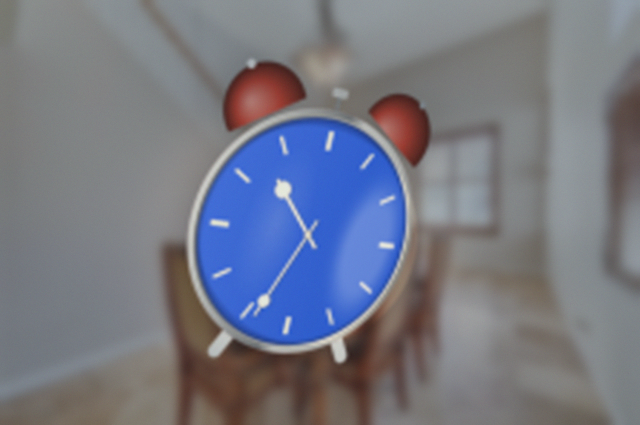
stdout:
{"hour": 10, "minute": 34}
